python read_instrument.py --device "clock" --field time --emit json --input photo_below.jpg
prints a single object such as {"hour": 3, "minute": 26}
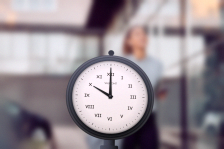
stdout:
{"hour": 10, "minute": 0}
